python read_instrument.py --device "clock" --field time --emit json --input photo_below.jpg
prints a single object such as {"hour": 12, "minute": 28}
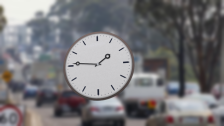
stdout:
{"hour": 1, "minute": 46}
